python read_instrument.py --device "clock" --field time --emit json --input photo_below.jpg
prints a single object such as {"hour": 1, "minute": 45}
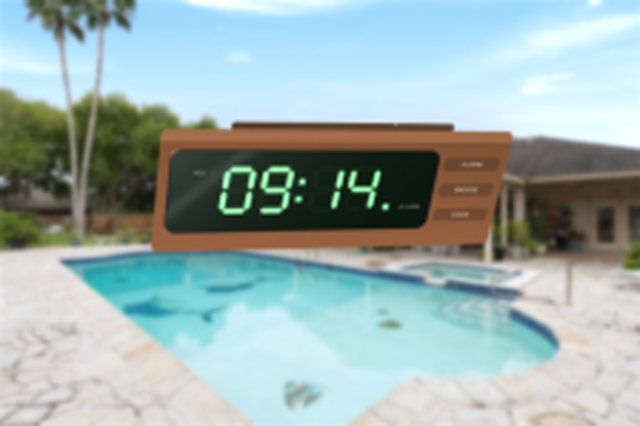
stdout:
{"hour": 9, "minute": 14}
